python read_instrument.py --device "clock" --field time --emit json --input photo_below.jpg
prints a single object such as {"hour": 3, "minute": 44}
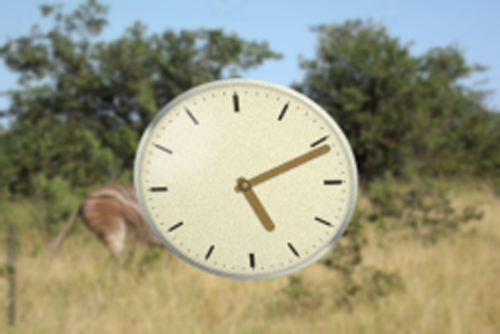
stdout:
{"hour": 5, "minute": 11}
